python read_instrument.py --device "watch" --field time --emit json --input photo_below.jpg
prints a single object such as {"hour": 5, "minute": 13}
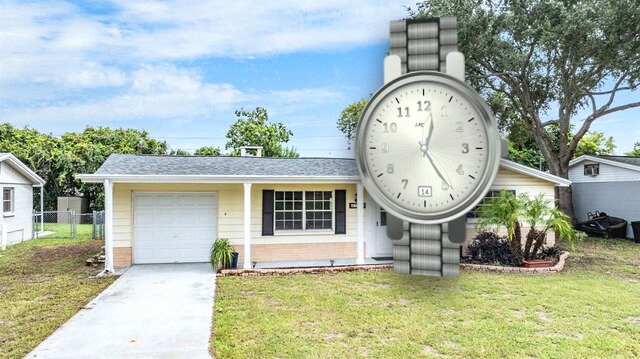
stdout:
{"hour": 12, "minute": 24}
